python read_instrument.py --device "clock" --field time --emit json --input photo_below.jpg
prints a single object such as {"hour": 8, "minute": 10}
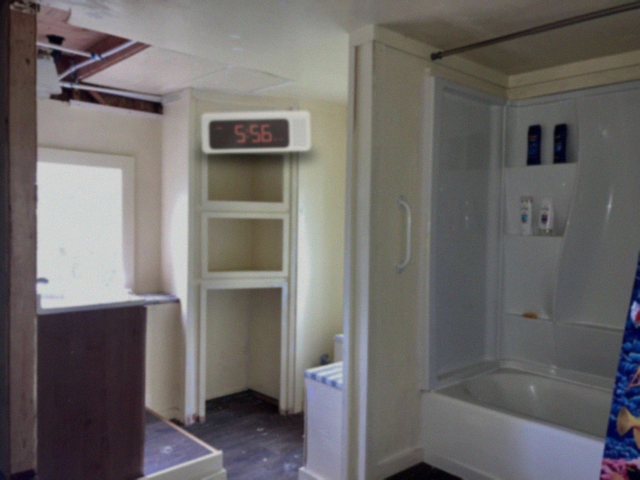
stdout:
{"hour": 5, "minute": 56}
